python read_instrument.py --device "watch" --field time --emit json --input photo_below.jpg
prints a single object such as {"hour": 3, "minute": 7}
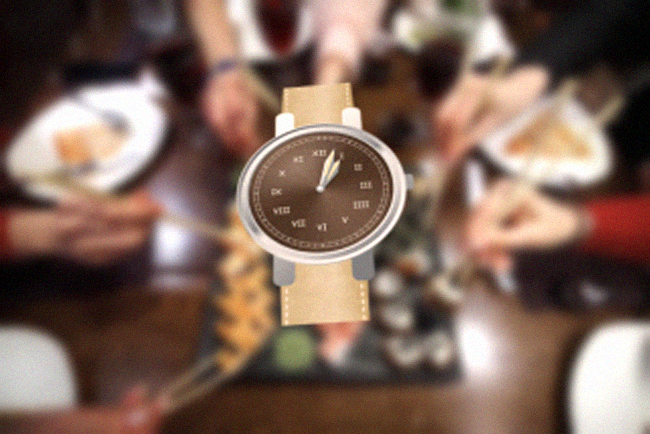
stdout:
{"hour": 1, "minute": 3}
